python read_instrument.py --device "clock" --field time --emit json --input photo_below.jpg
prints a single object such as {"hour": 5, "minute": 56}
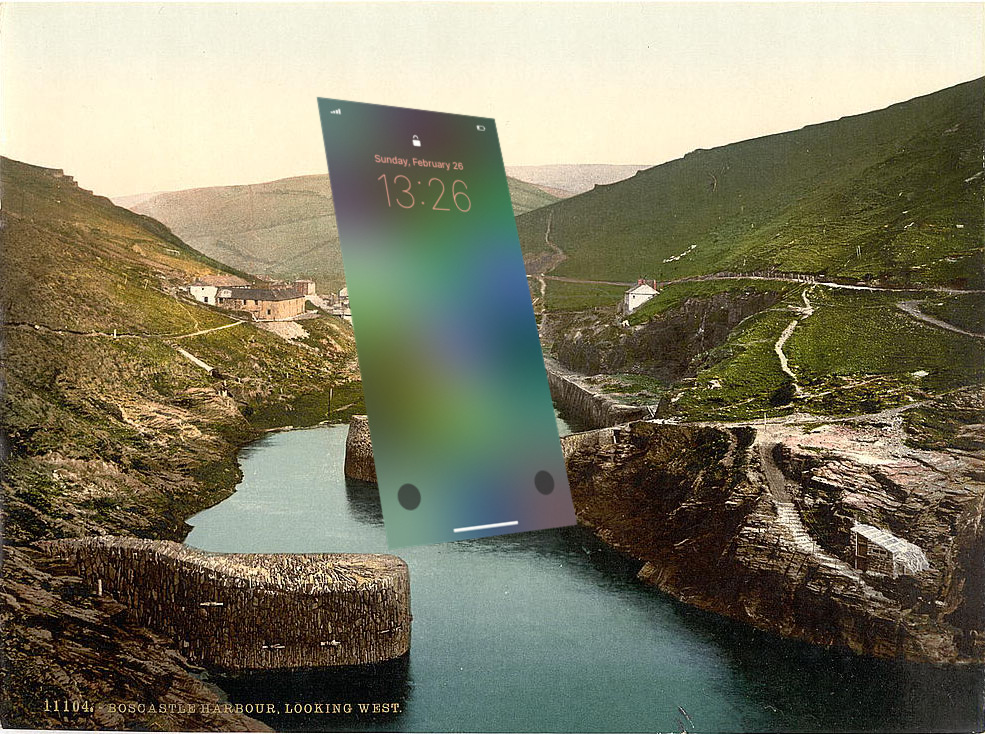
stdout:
{"hour": 13, "minute": 26}
